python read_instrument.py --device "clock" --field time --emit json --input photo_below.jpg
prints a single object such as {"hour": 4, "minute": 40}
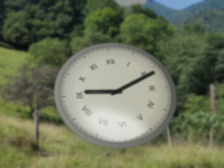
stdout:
{"hour": 9, "minute": 11}
